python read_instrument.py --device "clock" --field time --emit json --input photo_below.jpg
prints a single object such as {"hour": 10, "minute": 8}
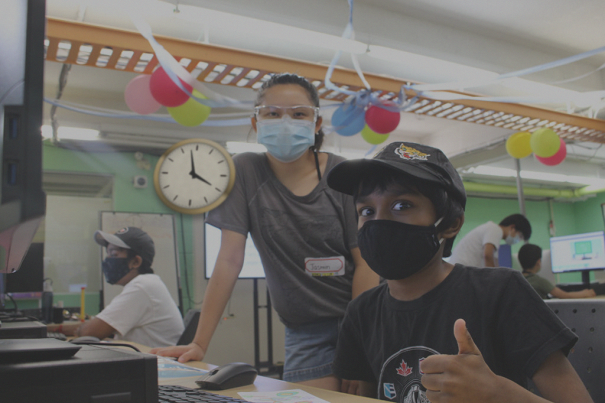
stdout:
{"hour": 3, "minute": 58}
